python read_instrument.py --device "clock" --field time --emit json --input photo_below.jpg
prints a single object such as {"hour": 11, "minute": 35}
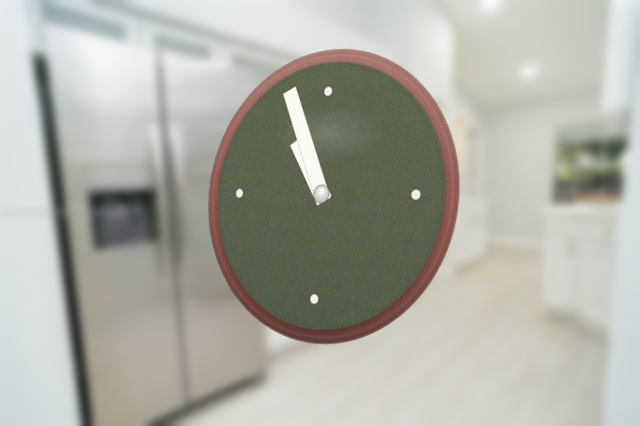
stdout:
{"hour": 10, "minute": 56}
